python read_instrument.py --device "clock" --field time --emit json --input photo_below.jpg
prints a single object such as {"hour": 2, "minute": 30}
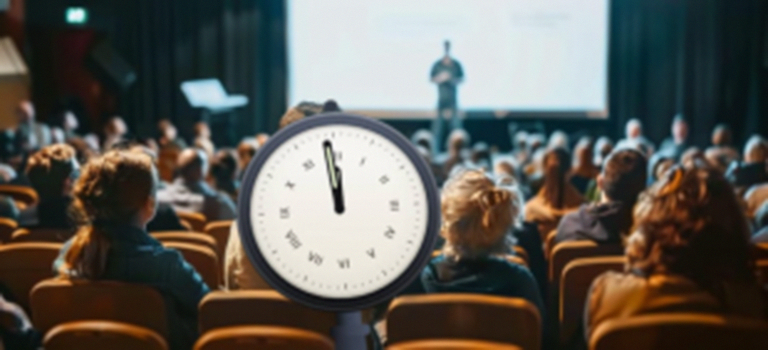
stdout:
{"hour": 11, "minute": 59}
